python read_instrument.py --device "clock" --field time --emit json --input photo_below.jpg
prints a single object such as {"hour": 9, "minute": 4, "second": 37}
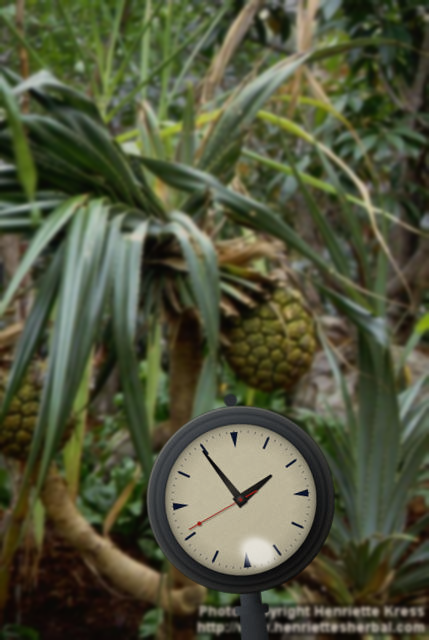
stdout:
{"hour": 1, "minute": 54, "second": 41}
